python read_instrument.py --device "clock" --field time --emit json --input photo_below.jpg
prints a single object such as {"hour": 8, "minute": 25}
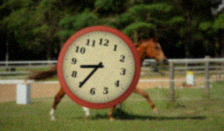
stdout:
{"hour": 8, "minute": 35}
